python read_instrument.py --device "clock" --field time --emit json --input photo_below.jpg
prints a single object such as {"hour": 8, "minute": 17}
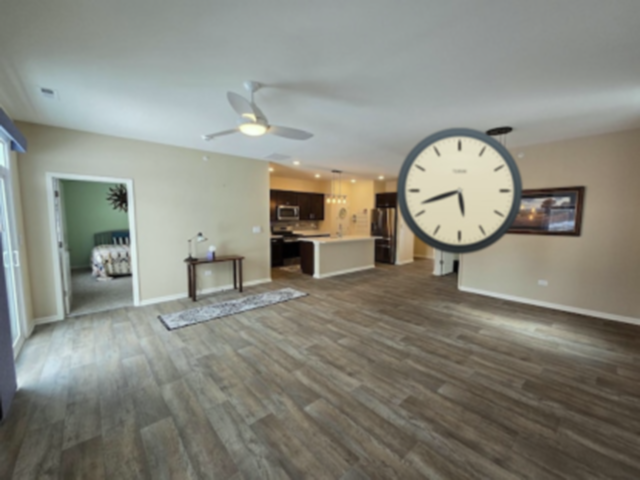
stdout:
{"hour": 5, "minute": 42}
